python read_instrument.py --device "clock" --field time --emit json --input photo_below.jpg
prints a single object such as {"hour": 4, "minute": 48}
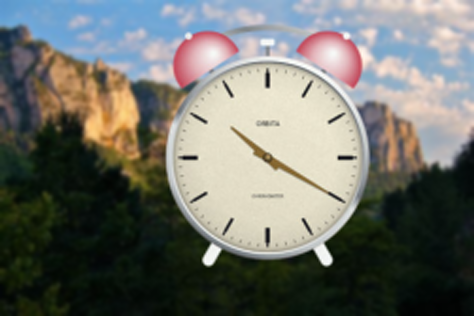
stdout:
{"hour": 10, "minute": 20}
